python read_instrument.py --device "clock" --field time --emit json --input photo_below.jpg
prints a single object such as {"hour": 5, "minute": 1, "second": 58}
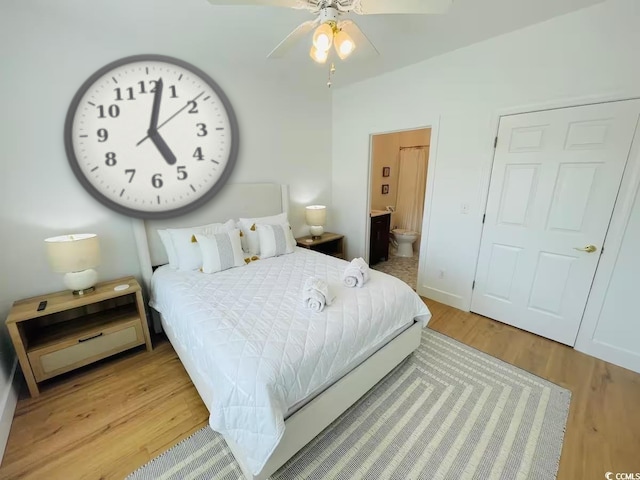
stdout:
{"hour": 5, "minute": 2, "second": 9}
